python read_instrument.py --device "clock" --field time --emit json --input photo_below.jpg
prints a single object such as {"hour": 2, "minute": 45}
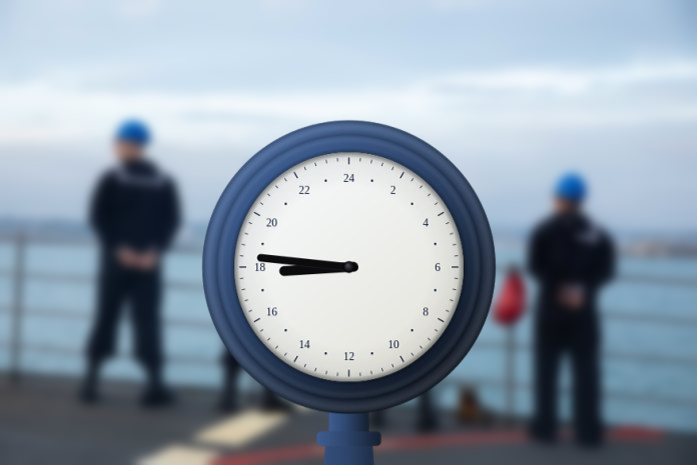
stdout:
{"hour": 17, "minute": 46}
